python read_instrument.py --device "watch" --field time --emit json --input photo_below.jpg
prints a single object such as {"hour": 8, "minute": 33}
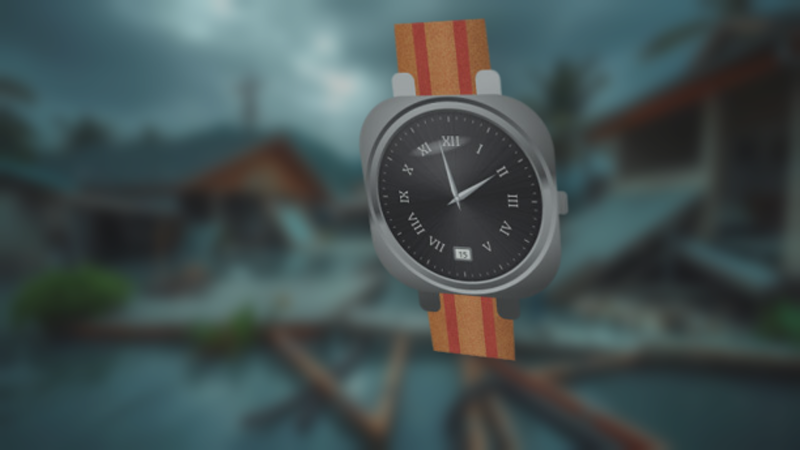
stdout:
{"hour": 1, "minute": 58}
